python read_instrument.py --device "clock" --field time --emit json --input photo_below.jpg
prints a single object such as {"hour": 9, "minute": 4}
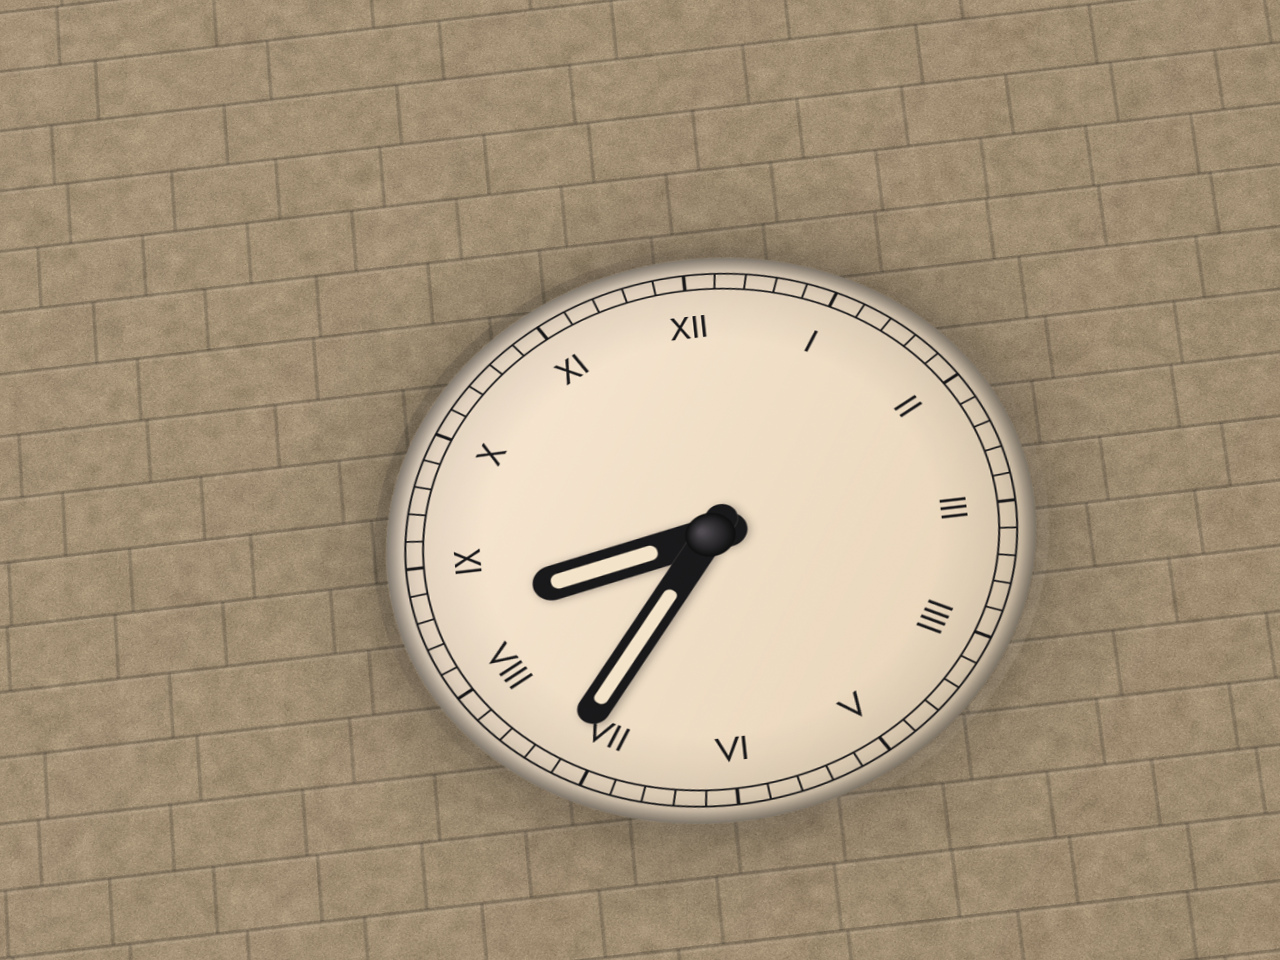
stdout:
{"hour": 8, "minute": 36}
